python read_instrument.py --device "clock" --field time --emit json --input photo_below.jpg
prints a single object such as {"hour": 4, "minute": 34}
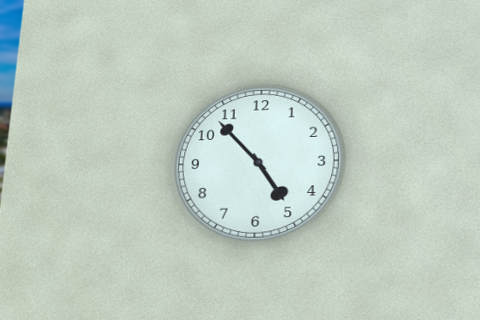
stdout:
{"hour": 4, "minute": 53}
